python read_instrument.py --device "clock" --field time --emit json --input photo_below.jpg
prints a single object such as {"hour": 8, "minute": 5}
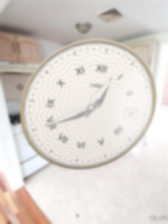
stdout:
{"hour": 12, "minute": 40}
